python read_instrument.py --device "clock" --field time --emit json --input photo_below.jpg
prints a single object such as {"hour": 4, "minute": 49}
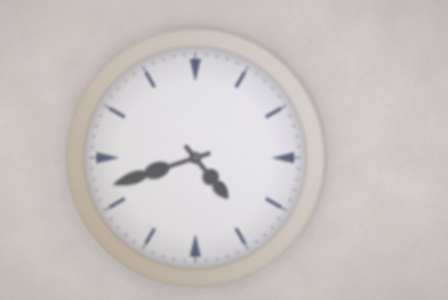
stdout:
{"hour": 4, "minute": 42}
